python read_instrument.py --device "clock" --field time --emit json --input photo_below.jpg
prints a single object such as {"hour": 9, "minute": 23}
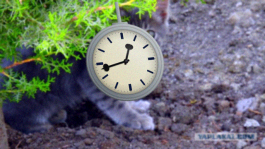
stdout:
{"hour": 12, "minute": 43}
